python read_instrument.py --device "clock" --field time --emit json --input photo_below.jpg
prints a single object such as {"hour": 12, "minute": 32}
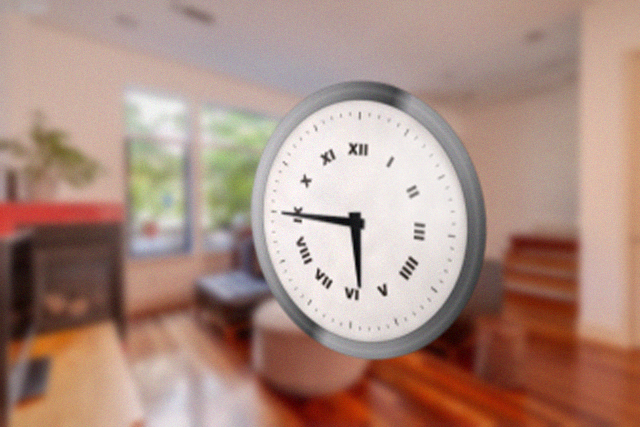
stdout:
{"hour": 5, "minute": 45}
